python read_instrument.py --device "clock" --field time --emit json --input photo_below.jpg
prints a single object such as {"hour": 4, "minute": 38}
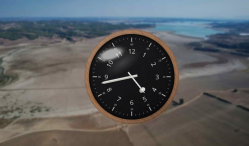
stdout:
{"hour": 4, "minute": 43}
